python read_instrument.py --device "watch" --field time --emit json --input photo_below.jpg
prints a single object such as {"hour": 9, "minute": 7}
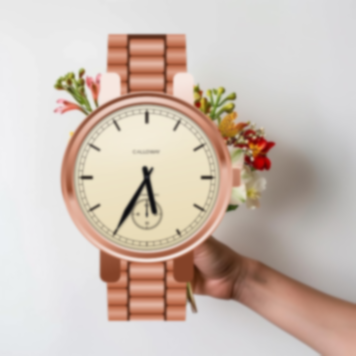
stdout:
{"hour": 5, "minute": 35}
